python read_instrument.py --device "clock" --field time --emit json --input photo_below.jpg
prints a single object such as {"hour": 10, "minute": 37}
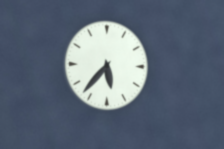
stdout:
{"hour": 5, "minute": 37}
